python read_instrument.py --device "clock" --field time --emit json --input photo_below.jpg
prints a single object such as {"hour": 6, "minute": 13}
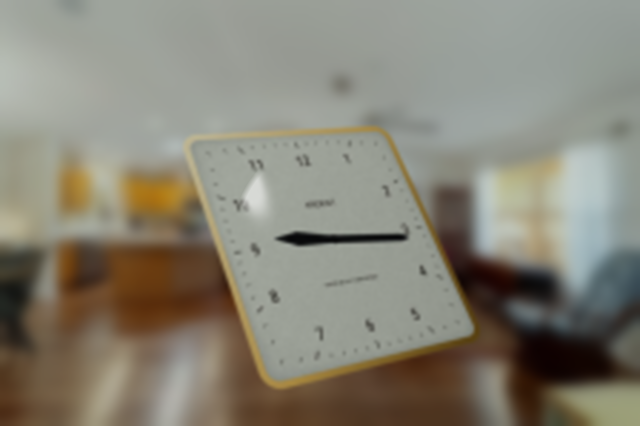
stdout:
{"hour": 9, "minute": 16}
